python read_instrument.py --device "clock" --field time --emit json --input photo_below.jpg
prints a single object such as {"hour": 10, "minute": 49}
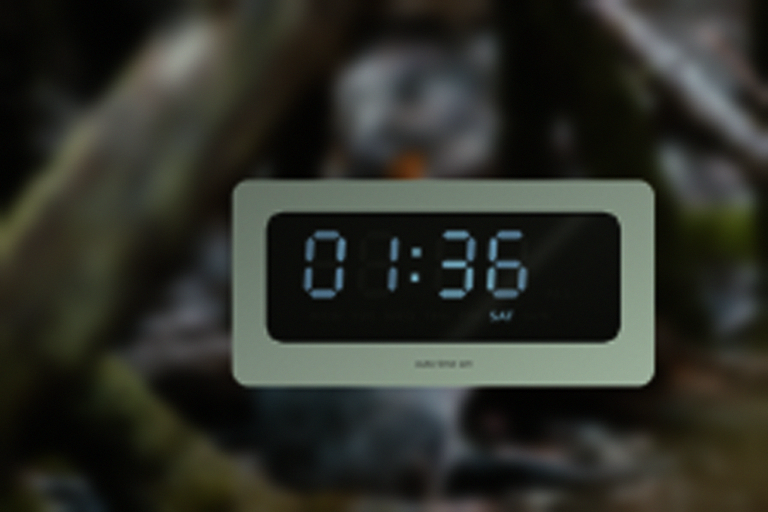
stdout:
{"hour": 1, "minute": 36}
